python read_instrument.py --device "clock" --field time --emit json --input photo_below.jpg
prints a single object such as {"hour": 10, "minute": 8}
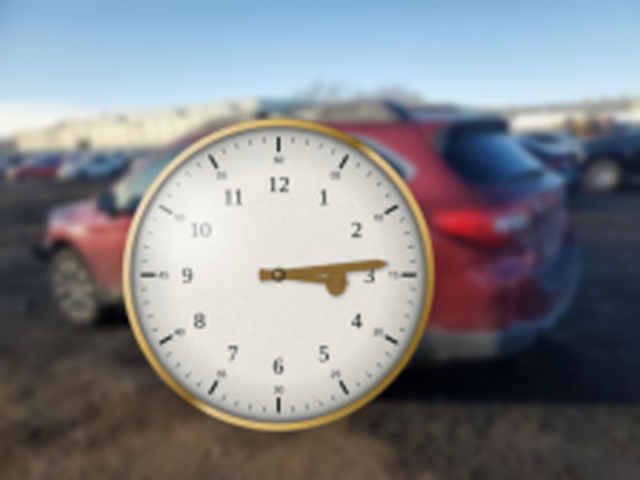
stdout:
{"hour": 3, "minute": 14}
